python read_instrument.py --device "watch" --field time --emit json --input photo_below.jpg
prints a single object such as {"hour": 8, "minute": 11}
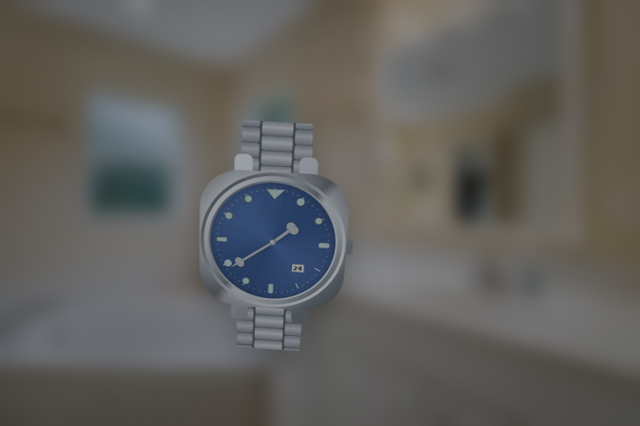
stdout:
{"hour": 1, "minute": 39}
